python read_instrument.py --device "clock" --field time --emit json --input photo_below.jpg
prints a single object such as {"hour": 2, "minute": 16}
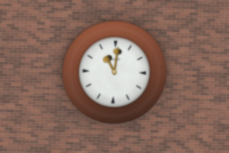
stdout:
{"hour": 11, "minute": 1}
